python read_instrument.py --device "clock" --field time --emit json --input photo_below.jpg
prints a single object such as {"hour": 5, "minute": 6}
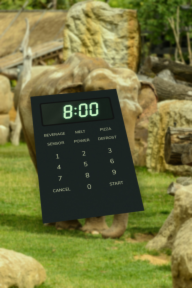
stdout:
{"hour": 8, "minute": 0}
